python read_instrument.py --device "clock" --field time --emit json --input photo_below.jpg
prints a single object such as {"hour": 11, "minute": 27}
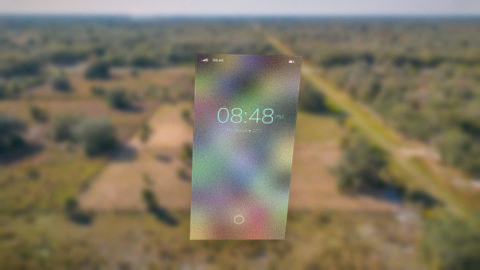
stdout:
{"hour": 8, "minute": 48}
